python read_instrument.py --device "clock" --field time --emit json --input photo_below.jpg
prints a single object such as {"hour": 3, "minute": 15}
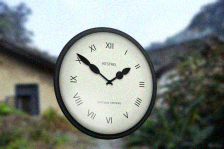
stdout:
{"hour": 1, "minute": 51}
